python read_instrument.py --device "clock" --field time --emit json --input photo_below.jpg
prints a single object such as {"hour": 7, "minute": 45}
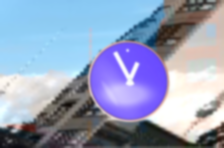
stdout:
{"hour": 12, "minute": 56}
